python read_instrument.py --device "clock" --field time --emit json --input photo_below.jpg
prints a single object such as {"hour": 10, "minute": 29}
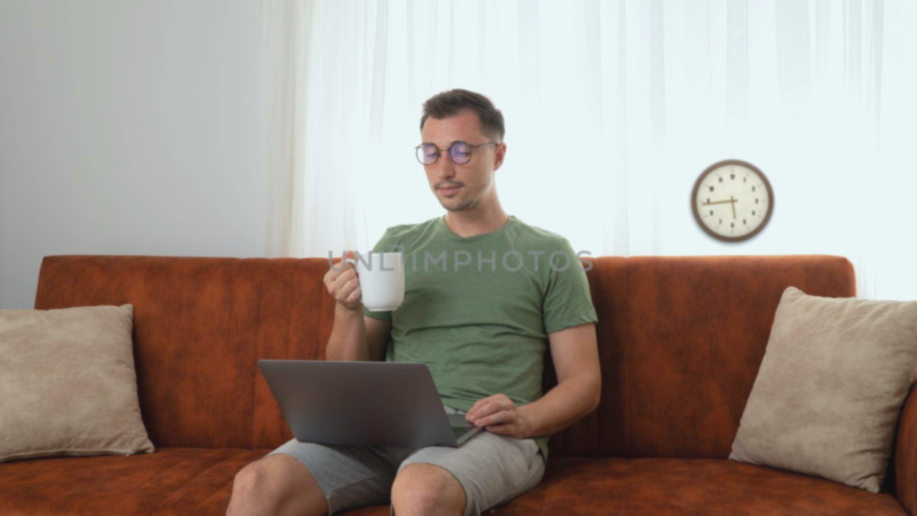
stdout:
{"hour": 5, "minute": 44}
